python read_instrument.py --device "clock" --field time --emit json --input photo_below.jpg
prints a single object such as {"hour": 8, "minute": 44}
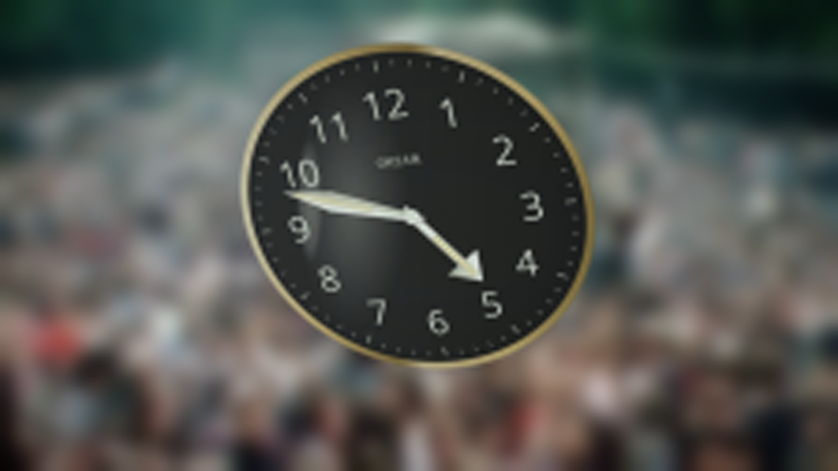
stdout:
{"hour": 4, "minute": 48}
